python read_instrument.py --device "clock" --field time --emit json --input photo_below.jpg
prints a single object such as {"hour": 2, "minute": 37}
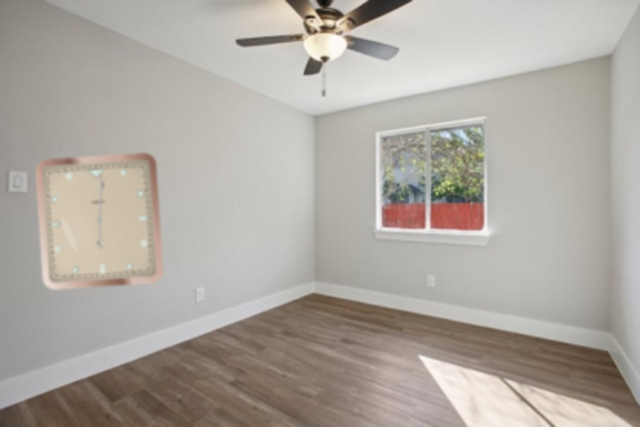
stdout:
{"hour": 6, "minute": 1}
